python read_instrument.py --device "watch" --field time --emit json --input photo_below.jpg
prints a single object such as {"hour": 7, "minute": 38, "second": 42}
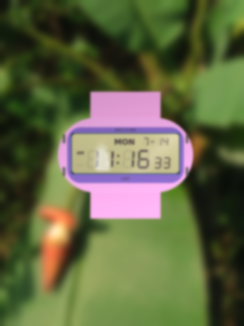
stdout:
{"hour": 11, "minute": 16, "second": 33}
